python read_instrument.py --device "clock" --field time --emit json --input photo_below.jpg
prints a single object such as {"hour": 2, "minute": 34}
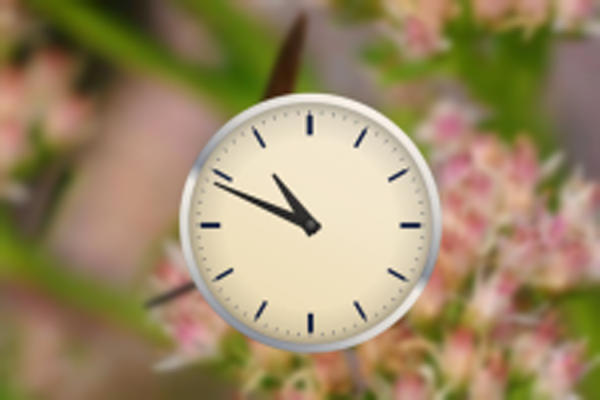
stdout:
{"hour": 10, "minute": 49}
